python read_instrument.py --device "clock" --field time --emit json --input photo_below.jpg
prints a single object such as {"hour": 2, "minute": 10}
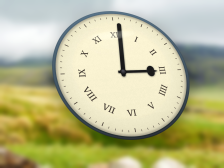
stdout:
{"hour": 3, "minute": 1}
